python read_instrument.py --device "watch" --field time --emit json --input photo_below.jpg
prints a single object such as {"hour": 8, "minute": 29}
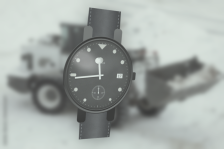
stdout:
{"hour": 11, "minute": 44}
